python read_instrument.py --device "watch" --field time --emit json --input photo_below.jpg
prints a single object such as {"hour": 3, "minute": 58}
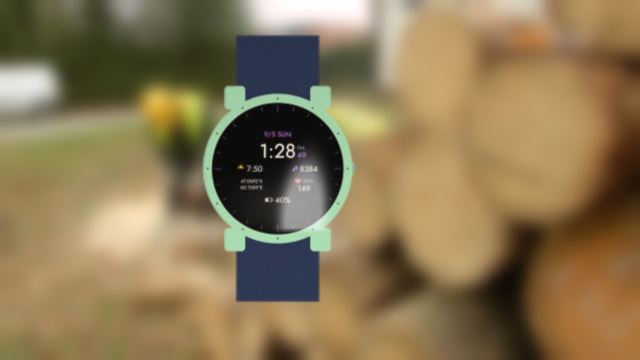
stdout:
{"hour": 1, "minute": 28}
